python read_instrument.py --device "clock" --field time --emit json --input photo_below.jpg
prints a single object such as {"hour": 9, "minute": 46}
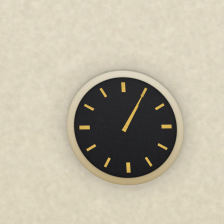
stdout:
{"hour": 1, "minute": 5}
